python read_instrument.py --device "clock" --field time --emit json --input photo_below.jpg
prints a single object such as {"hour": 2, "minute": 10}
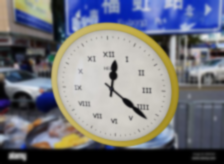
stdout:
{"hour": 12, "minute": 22}
